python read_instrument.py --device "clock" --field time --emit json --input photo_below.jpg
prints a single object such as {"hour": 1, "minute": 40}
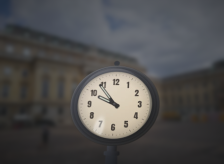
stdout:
{"hour": 9, "minute": 54}
